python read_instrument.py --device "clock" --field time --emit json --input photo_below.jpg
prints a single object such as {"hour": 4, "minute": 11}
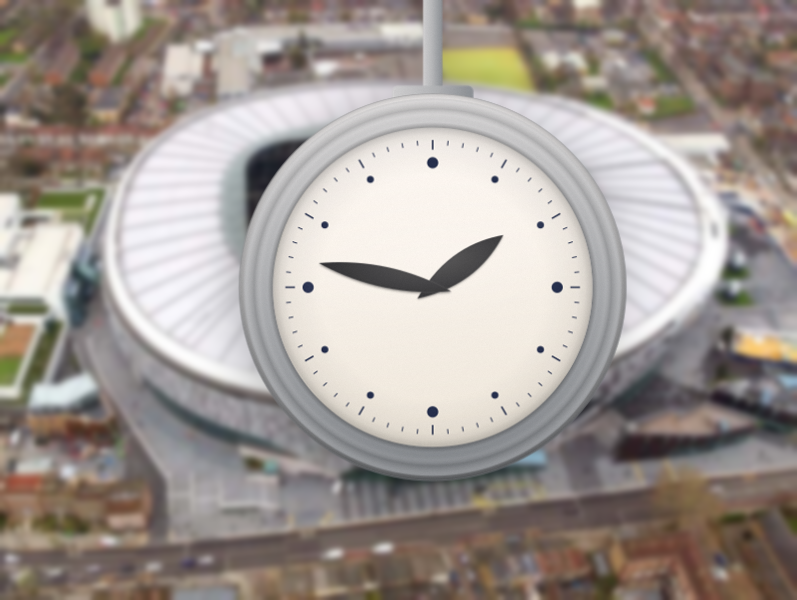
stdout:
{"hour": 1, "minute": 47}
